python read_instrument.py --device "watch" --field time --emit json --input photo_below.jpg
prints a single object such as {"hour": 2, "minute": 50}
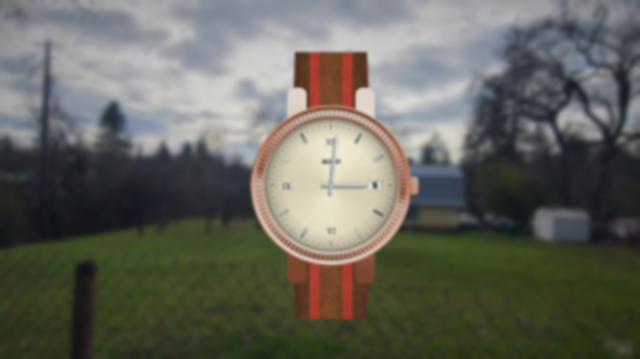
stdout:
{"hour": 3, "minute": 1}
